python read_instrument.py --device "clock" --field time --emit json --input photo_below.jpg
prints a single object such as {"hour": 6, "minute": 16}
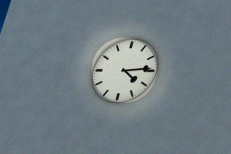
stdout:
{"hour": 4, "minute": 14}
